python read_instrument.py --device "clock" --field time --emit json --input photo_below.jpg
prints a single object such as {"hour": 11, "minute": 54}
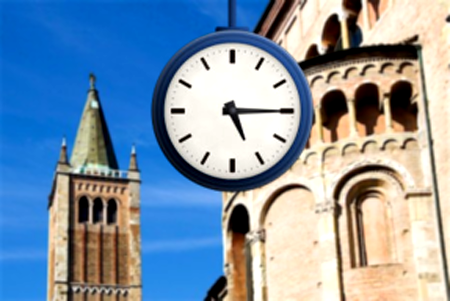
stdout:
{"hour": 5, "minute": 15}
